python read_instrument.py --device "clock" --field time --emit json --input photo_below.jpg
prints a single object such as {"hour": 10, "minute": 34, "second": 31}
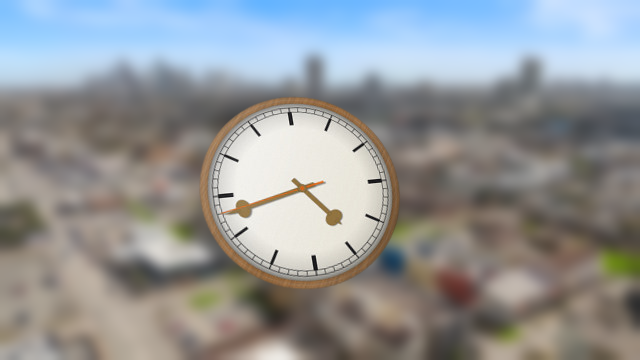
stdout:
{"hour": 4, "minute": 42, "second": 43}
